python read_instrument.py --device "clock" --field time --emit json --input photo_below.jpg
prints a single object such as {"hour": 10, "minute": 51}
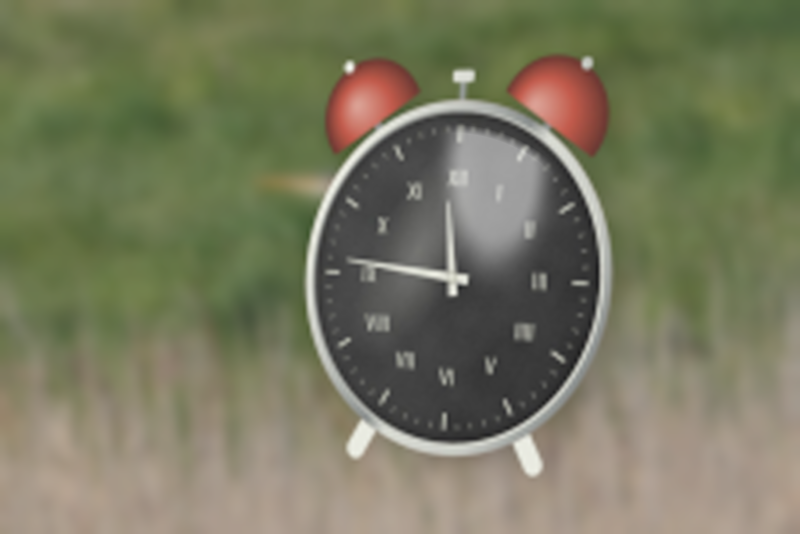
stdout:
{"hour": 11, "minute": 46}
